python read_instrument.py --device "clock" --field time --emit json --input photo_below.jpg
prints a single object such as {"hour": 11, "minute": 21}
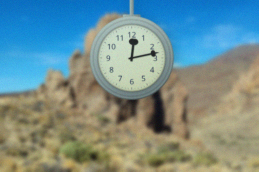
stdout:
{"hour": 12, "minute": 13}
